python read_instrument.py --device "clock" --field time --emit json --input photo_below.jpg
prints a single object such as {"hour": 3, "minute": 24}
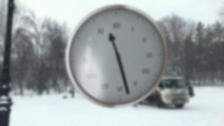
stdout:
{"hour": 11, "minute": 28}
